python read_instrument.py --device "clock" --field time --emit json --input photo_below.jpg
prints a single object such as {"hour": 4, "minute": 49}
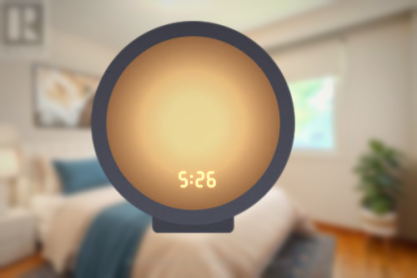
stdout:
{"hour": 5, "minute": 26}
